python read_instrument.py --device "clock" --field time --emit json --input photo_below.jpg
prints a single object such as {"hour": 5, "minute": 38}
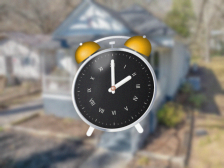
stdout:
{"hour": 2, "minute": 0}
